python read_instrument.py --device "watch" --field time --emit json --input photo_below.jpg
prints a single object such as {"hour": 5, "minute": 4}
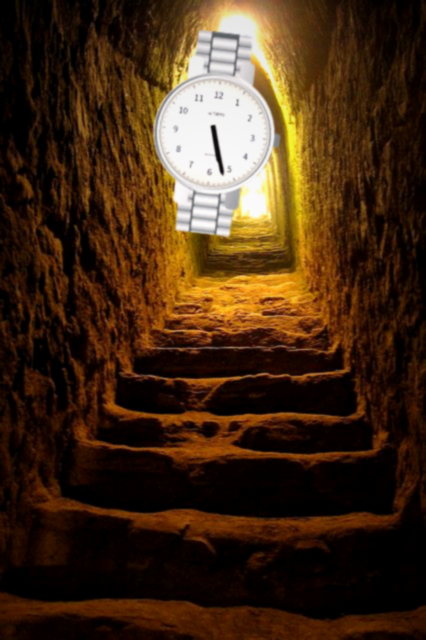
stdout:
{"hour": 5, "minute": 27}
